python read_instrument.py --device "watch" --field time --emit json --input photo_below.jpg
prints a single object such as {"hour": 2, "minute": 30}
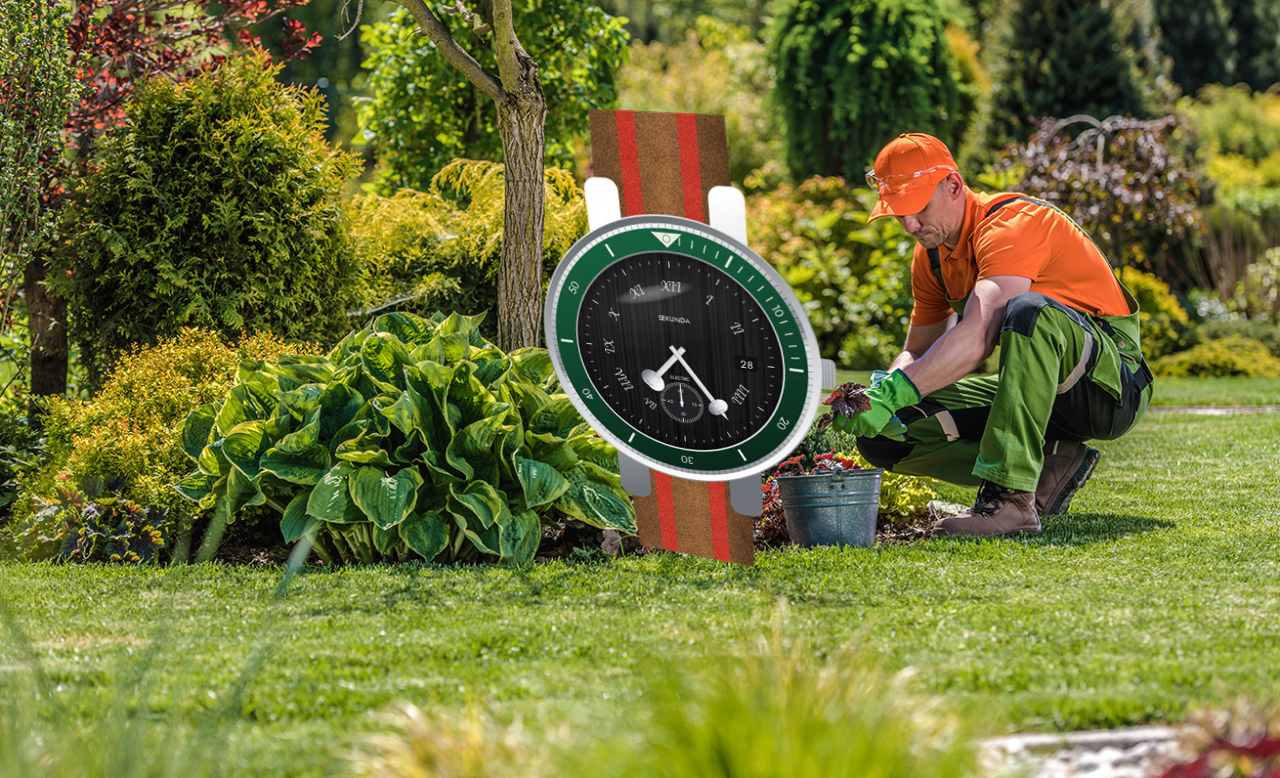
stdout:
{"hour": 7, "minute": 24}
